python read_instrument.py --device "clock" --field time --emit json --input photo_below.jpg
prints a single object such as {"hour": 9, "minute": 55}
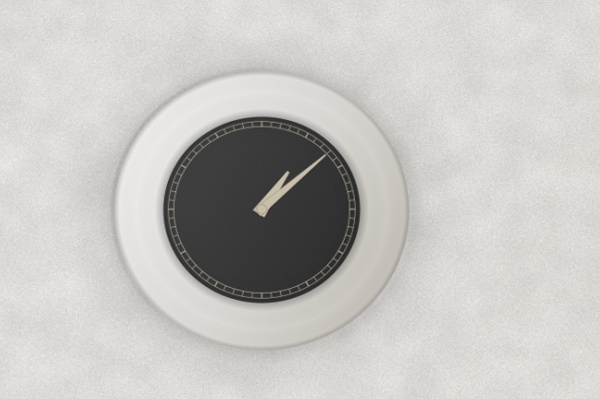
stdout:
{"hour": 1, "minute": 8}
